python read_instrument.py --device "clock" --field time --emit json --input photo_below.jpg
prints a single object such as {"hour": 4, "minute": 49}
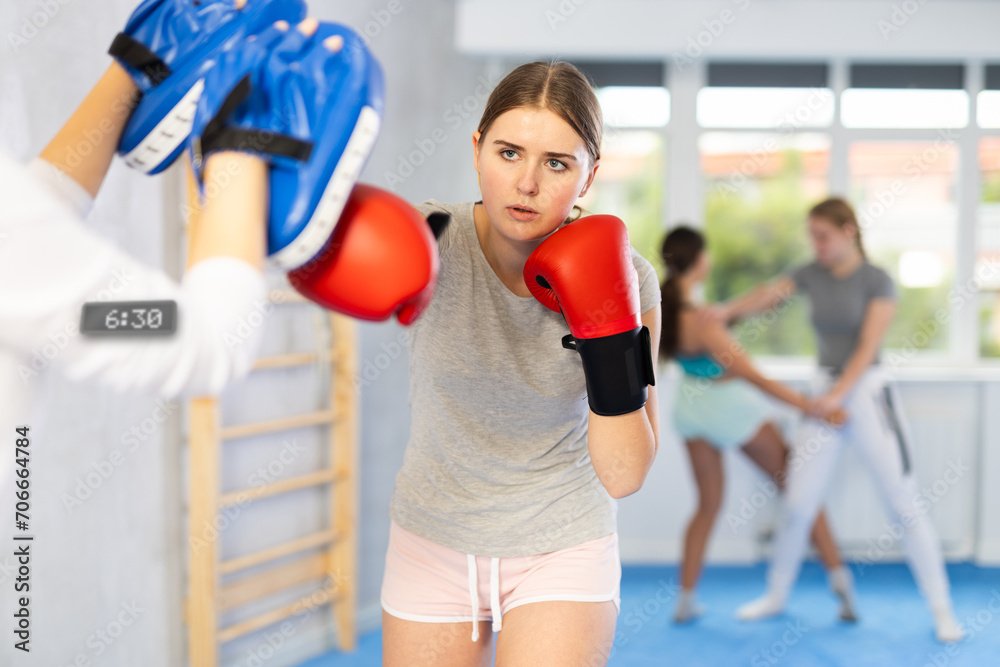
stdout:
{"hour": 6, "minute": 30}
